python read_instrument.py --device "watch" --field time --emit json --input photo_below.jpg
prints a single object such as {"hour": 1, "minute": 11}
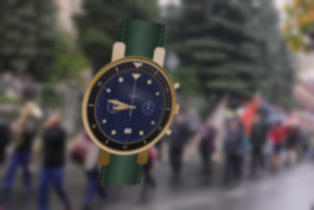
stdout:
{"hour": 8, "minute": 47}
